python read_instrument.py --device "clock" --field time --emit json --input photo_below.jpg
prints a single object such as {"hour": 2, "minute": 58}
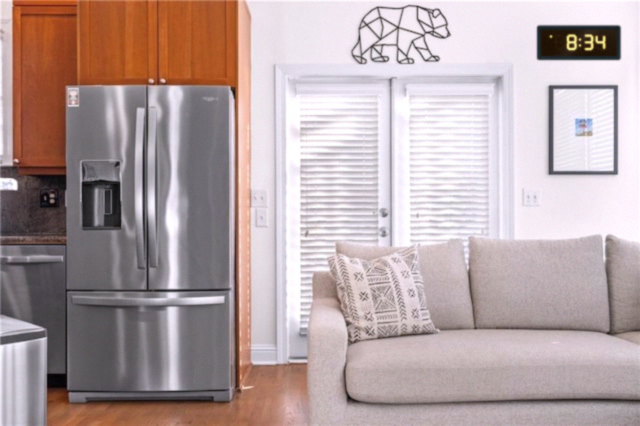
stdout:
{"hour": 8, "minute": 34}
